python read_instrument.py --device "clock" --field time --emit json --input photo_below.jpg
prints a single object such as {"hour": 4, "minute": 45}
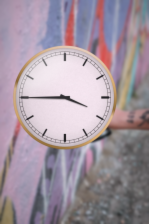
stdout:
{"hour": 3, "minute": 45}
